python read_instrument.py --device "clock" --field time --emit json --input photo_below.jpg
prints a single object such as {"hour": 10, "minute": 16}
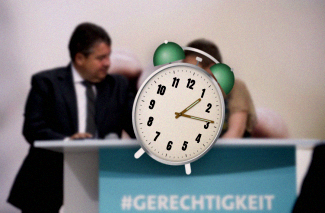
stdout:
{"hour": 1, "minute": 14}
